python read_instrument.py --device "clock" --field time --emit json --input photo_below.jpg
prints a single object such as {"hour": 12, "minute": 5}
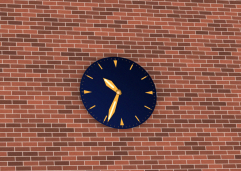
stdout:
{"hour": 10, "minute": 34}
